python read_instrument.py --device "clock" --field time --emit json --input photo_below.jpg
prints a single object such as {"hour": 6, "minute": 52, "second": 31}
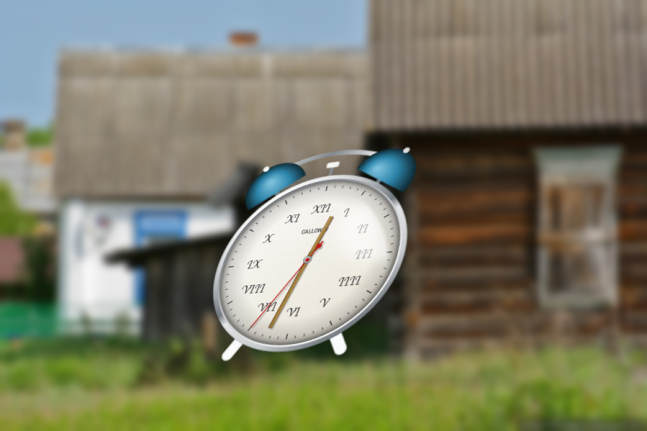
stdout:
{"hour": 12, "minute": 32, "second": 35}
